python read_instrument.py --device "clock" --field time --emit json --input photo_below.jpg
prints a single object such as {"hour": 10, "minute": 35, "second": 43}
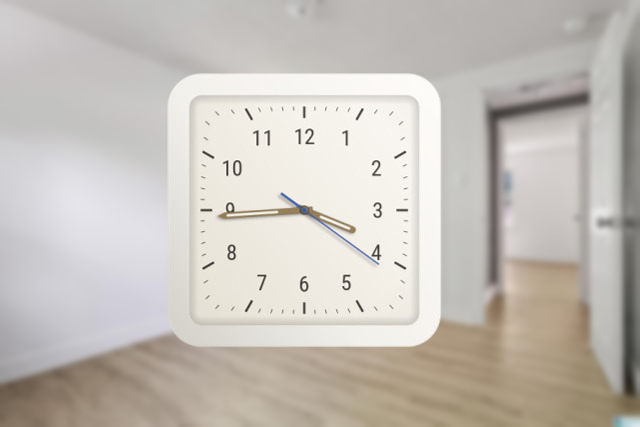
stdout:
{"hour": 3, "minute": 44, "second": 21}
